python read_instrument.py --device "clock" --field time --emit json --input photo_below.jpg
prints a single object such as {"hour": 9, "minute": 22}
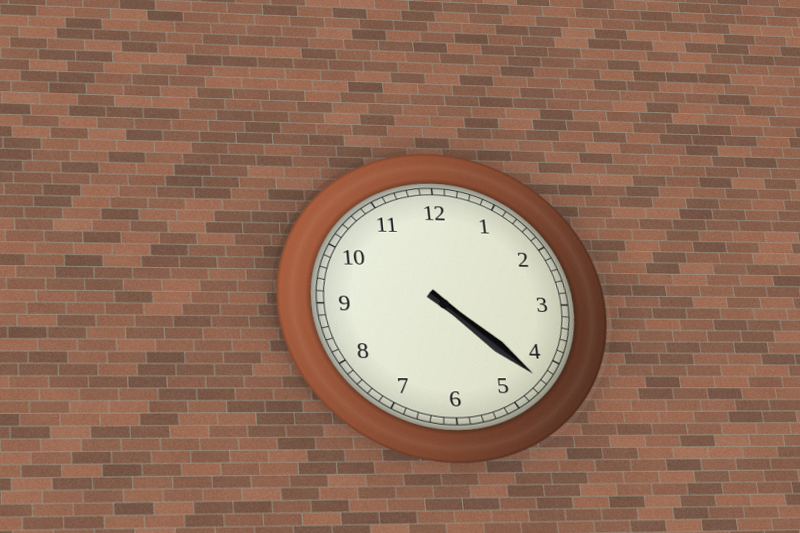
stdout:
{"hour": 4, "minute": 22}
